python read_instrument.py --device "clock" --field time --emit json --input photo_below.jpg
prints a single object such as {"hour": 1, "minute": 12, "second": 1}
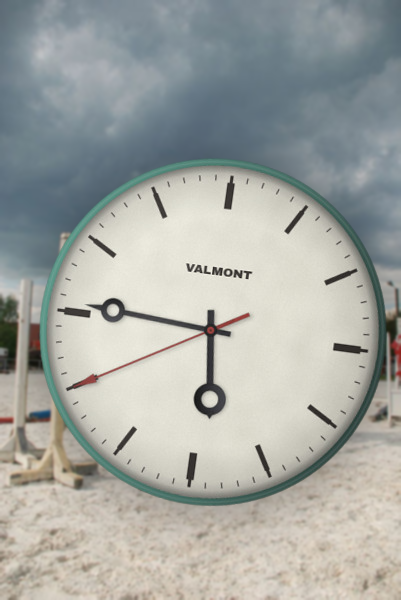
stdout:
{"hour": 5, "minute": 45, "second": 40}
